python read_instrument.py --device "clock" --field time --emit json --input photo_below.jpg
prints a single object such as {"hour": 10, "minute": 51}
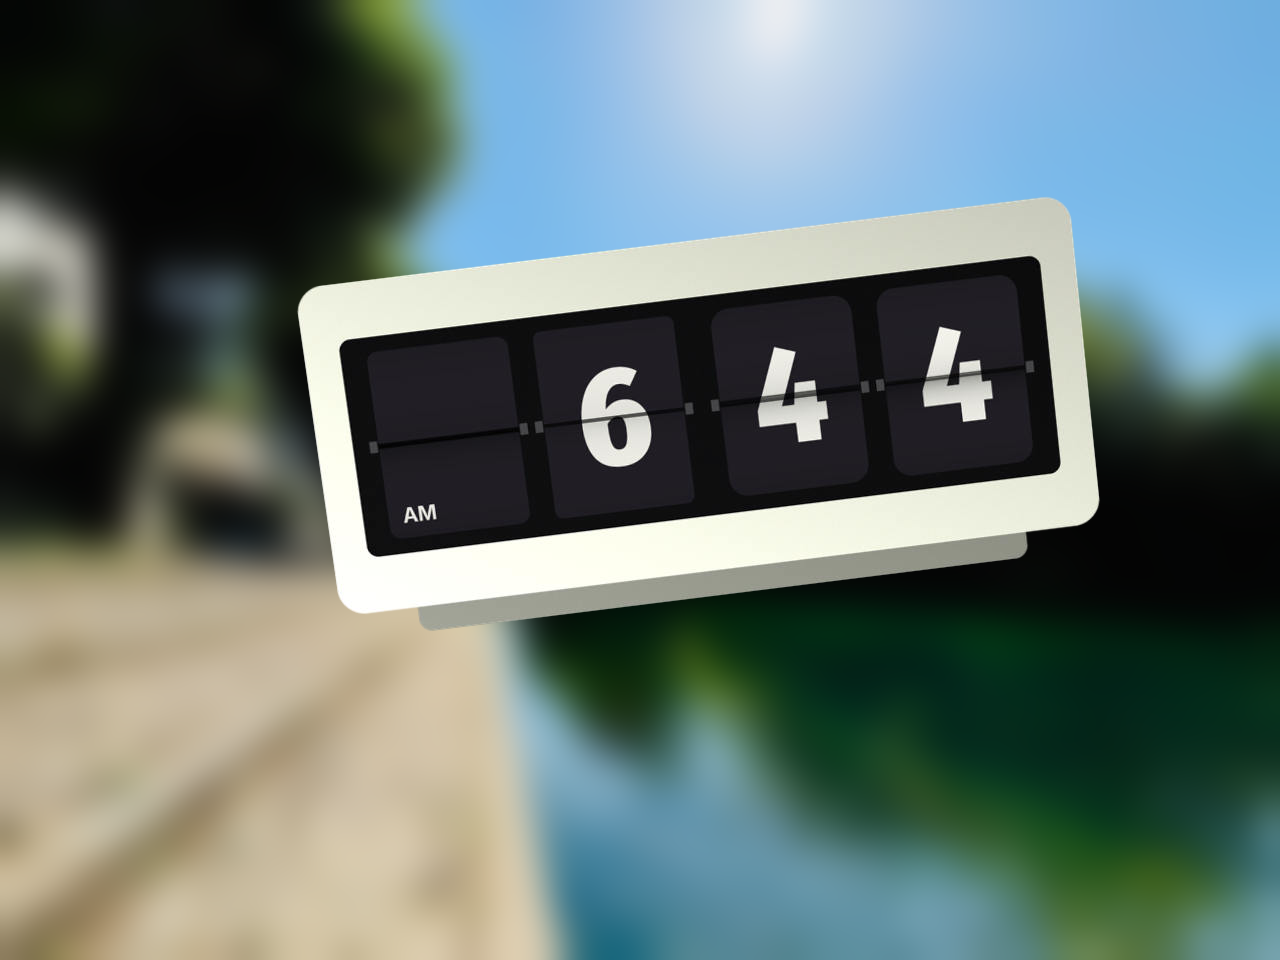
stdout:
{"hour": 6, "minute": 44}
